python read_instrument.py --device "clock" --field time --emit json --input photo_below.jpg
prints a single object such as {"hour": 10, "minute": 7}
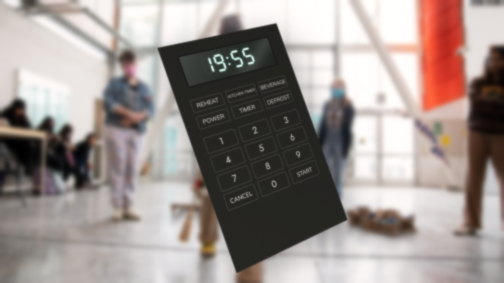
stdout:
{"hour": 19, "minute": 55}
